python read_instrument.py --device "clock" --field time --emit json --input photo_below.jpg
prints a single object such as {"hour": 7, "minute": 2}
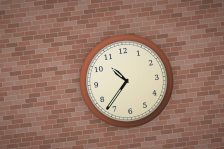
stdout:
{"hour": 10, "minute": 37}
